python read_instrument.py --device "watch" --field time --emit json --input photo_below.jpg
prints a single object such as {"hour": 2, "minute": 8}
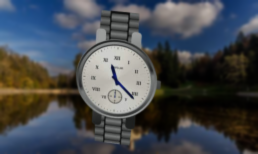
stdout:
{"hour": 11, "minute": 22}
